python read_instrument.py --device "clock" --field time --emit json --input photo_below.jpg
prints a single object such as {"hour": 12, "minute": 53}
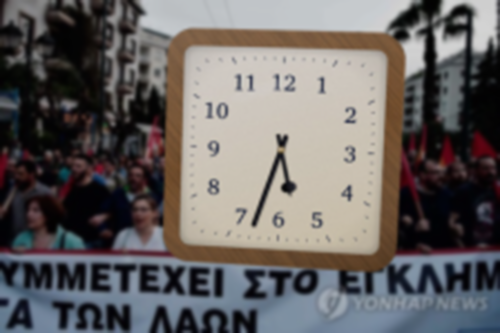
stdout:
{"hour": 5, "minute": 33}
